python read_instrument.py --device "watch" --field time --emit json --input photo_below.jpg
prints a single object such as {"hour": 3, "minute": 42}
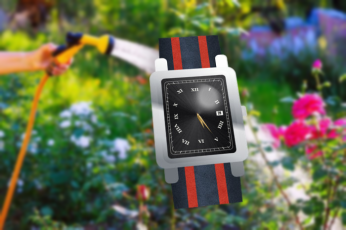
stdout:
{"hour": 5, "minute": 25}
